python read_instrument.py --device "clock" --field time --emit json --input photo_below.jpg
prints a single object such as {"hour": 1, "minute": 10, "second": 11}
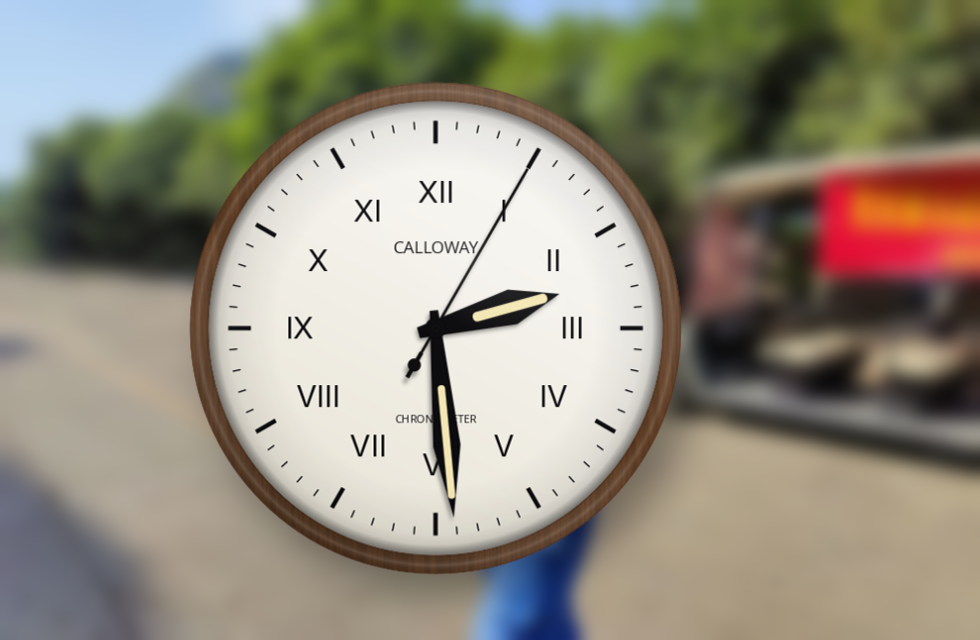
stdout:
{"hour": 2, "minute": 29, "second": 5}
